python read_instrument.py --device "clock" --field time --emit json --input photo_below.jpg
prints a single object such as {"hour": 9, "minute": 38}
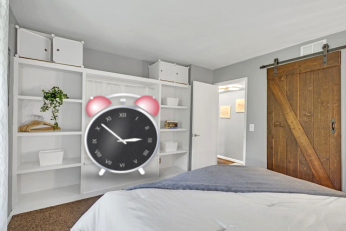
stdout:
{"hour": 2, "minute": 52}
